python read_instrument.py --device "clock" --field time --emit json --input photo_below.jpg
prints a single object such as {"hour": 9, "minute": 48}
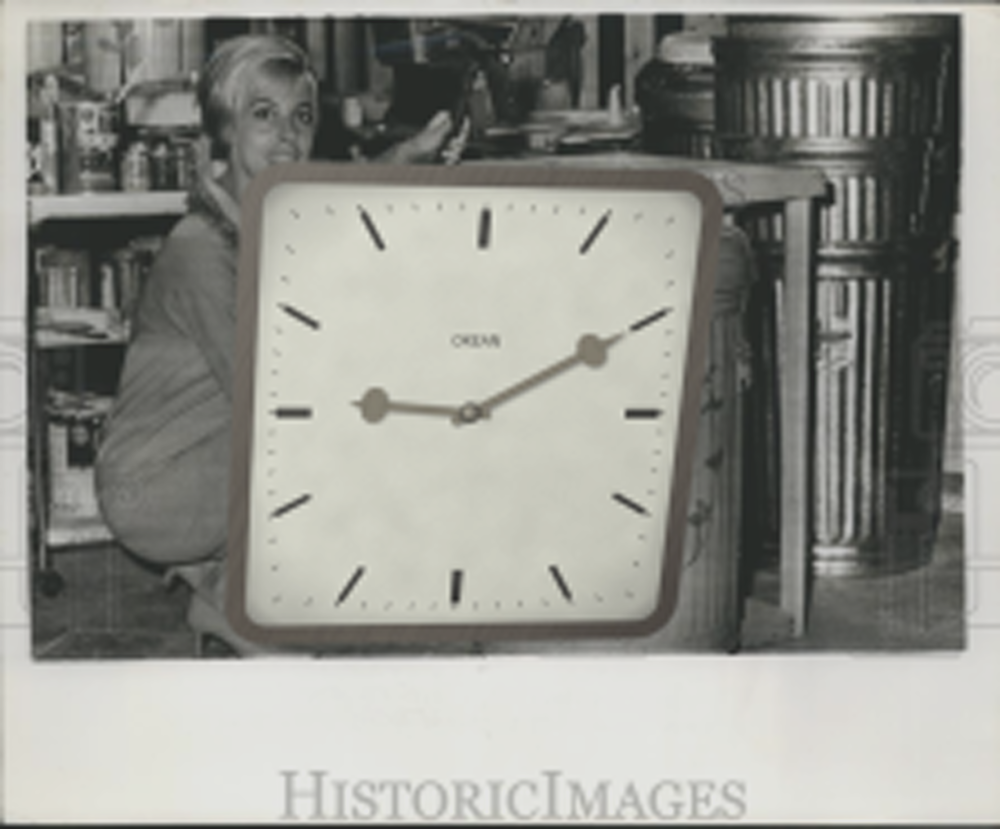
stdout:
{"hour": 9, "minute": 10}
